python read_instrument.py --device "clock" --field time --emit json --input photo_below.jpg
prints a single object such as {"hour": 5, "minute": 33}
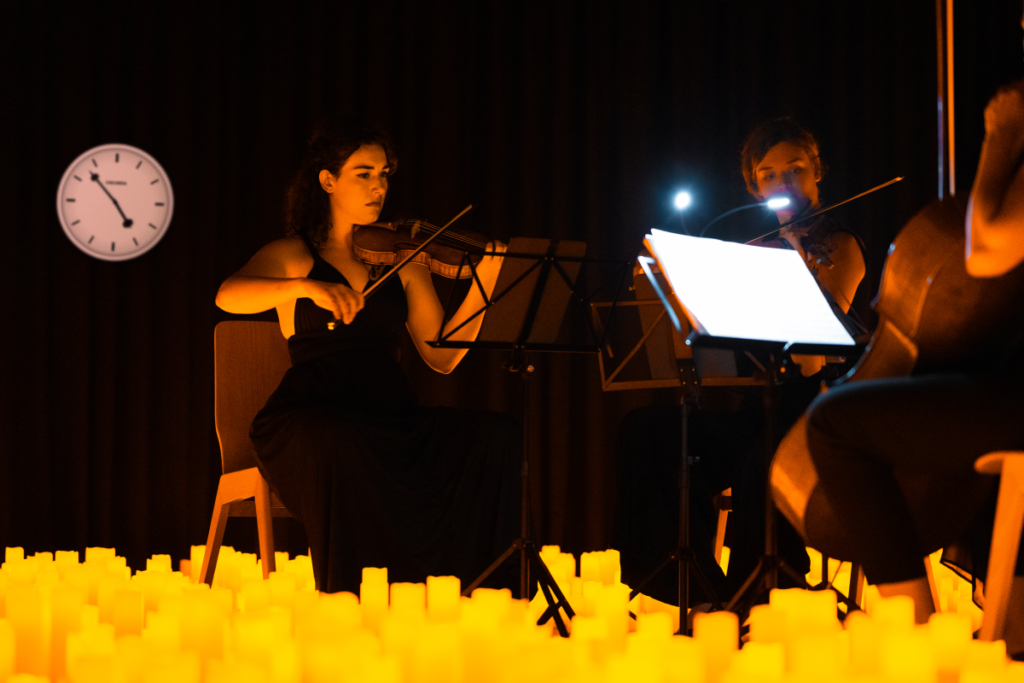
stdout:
{"hour": 4, "minute": 53}
